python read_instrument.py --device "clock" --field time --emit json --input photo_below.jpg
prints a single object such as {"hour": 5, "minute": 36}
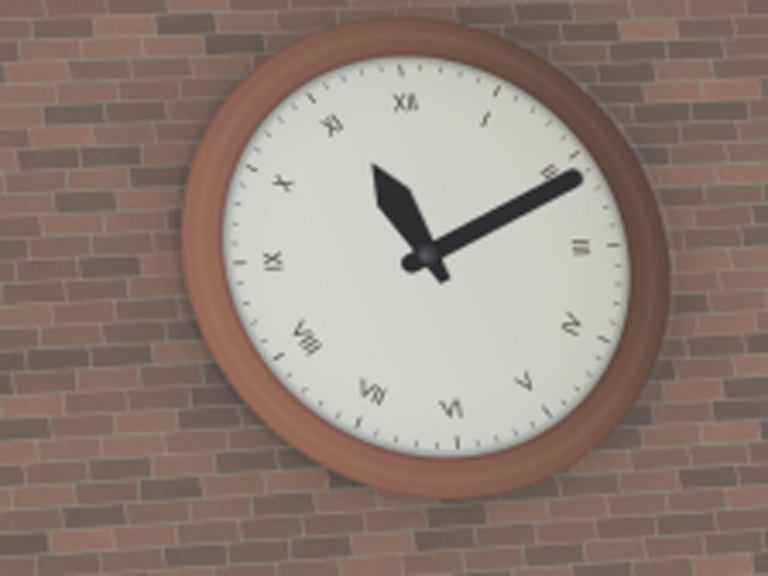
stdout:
{"hour": 11, "minute": 11}
